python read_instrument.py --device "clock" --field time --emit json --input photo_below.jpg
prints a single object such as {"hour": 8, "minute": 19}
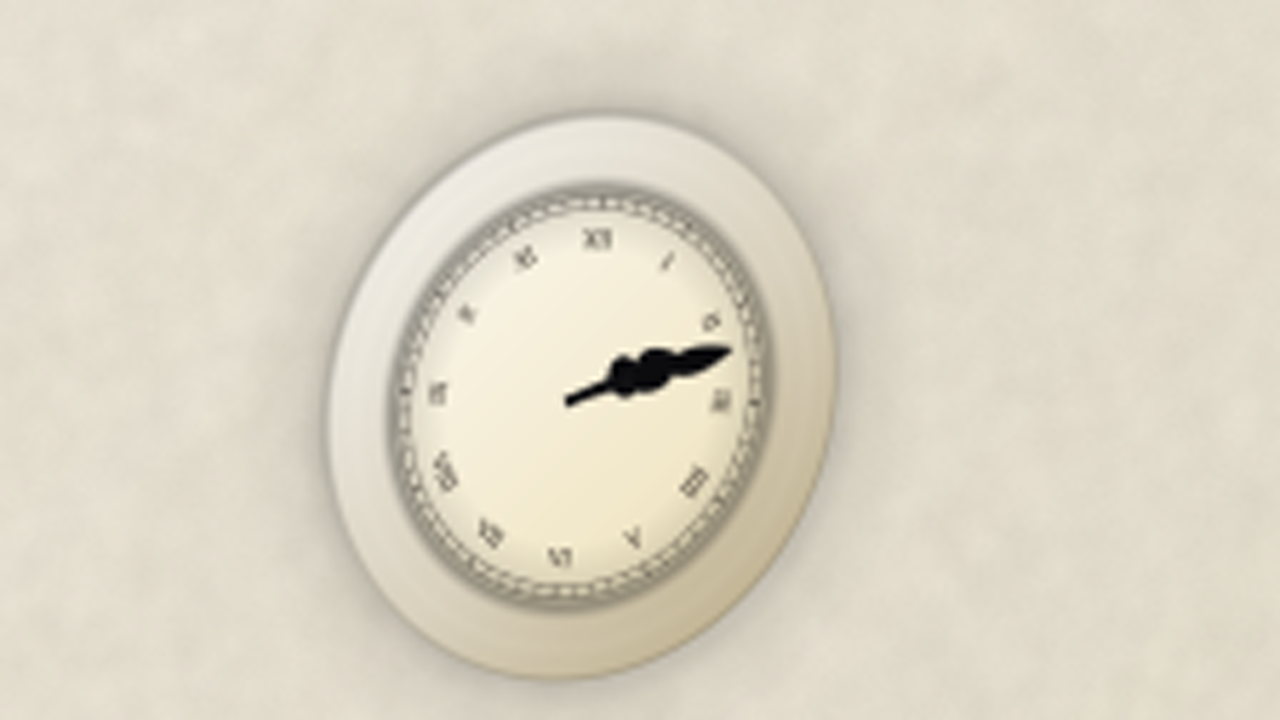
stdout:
{"hour": 2, "minute": 12}
